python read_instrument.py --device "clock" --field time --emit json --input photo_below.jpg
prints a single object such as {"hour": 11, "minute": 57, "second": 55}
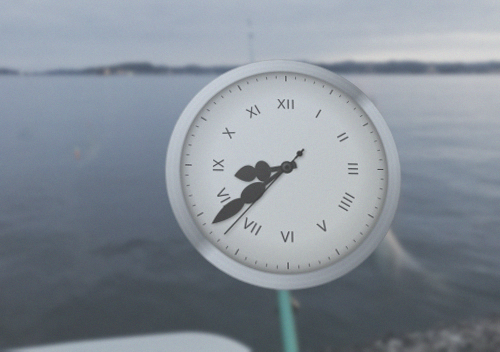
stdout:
{"hour": 8, "minute": 38, "second": 37}
